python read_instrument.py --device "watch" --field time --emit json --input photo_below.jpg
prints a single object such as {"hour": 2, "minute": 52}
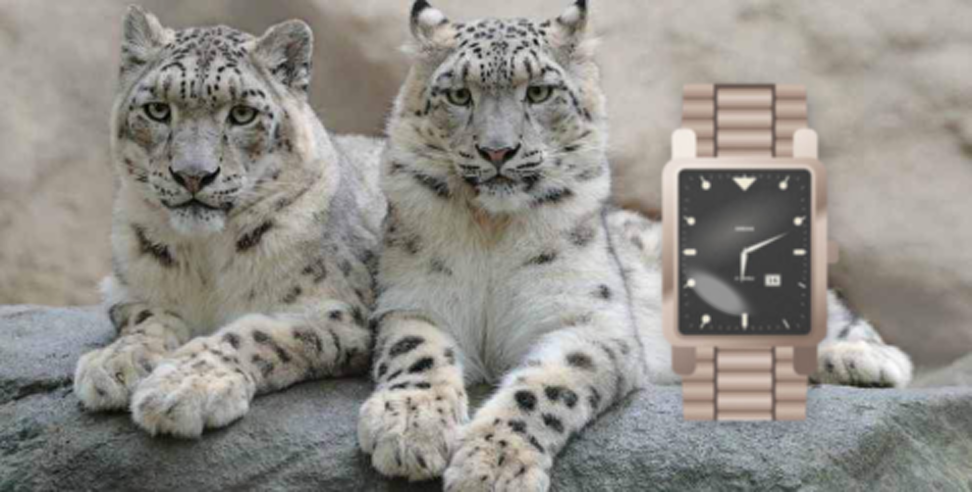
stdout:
{"hour": 6, "minute": 11}
